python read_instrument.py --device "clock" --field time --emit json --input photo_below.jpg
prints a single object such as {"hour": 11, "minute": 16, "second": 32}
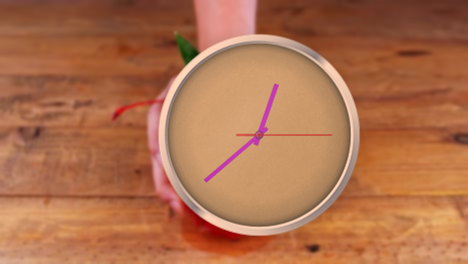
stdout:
{"hour": 12, "minute": 38, "second": 15}
